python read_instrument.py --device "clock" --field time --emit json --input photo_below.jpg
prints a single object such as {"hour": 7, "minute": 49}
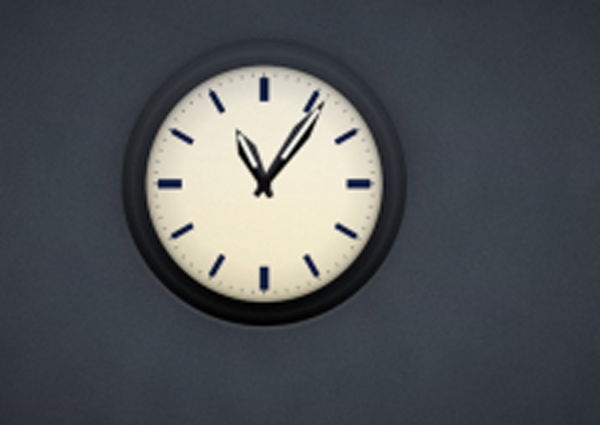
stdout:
{"hour": 11, "minute": 6}
